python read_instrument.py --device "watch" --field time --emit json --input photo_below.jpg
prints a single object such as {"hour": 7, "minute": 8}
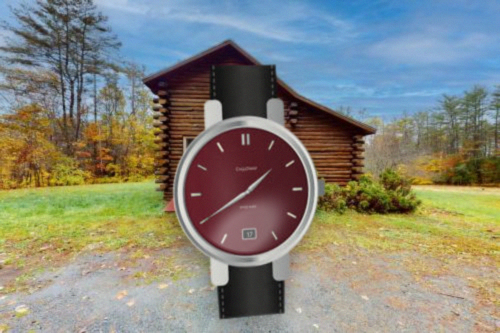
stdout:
{"hour": 1, "minute": 40}
